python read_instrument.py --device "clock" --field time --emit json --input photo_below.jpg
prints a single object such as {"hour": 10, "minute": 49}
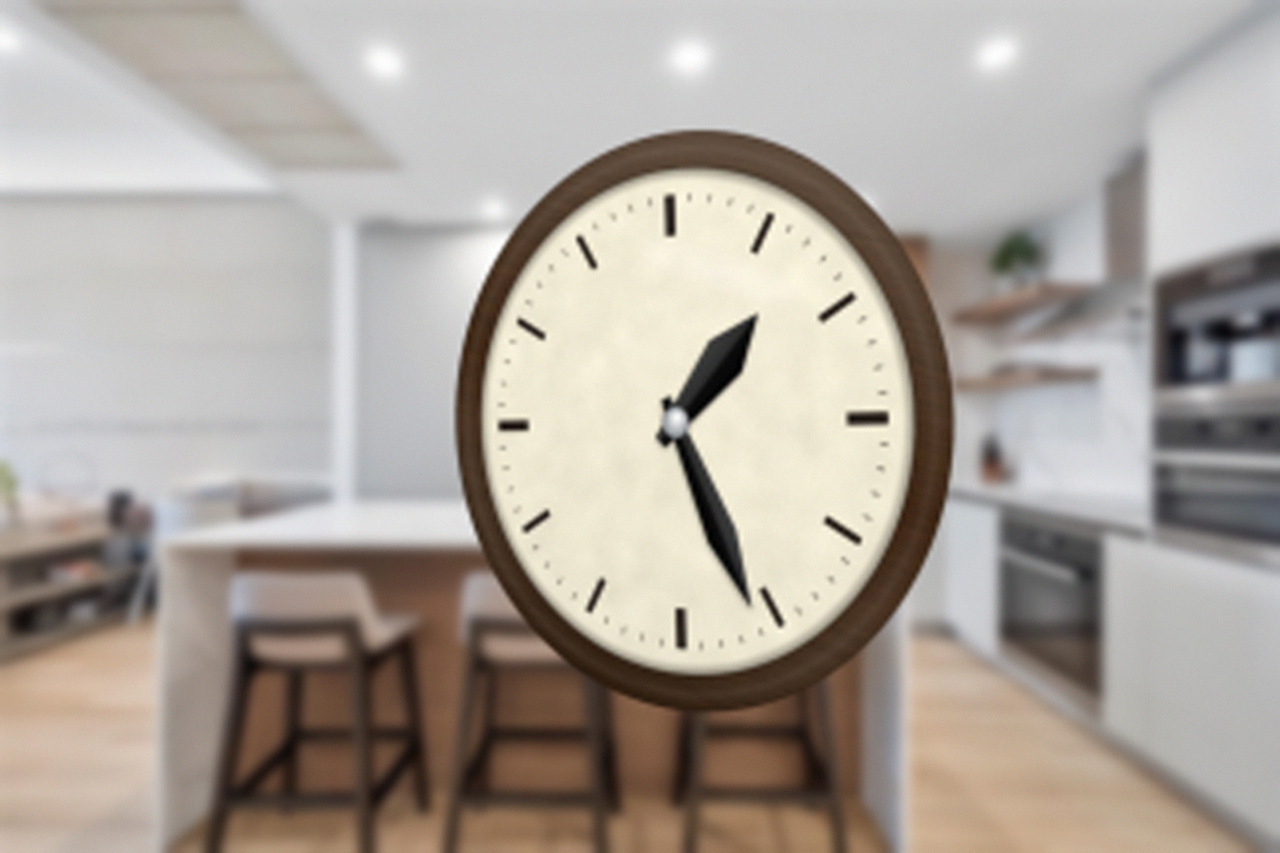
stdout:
{"hour": 1, "minute": 26}
